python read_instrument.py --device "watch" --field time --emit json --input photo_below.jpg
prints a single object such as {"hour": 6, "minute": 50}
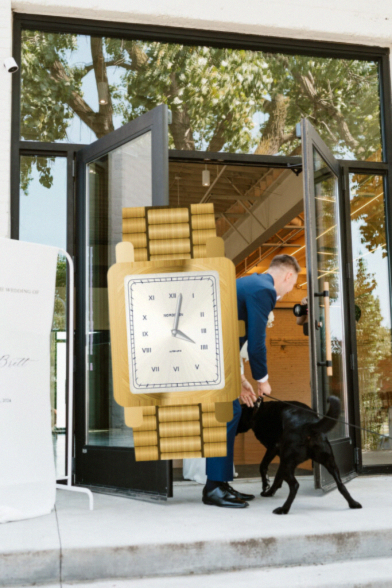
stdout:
{"hour": 4, "minute": 2}
